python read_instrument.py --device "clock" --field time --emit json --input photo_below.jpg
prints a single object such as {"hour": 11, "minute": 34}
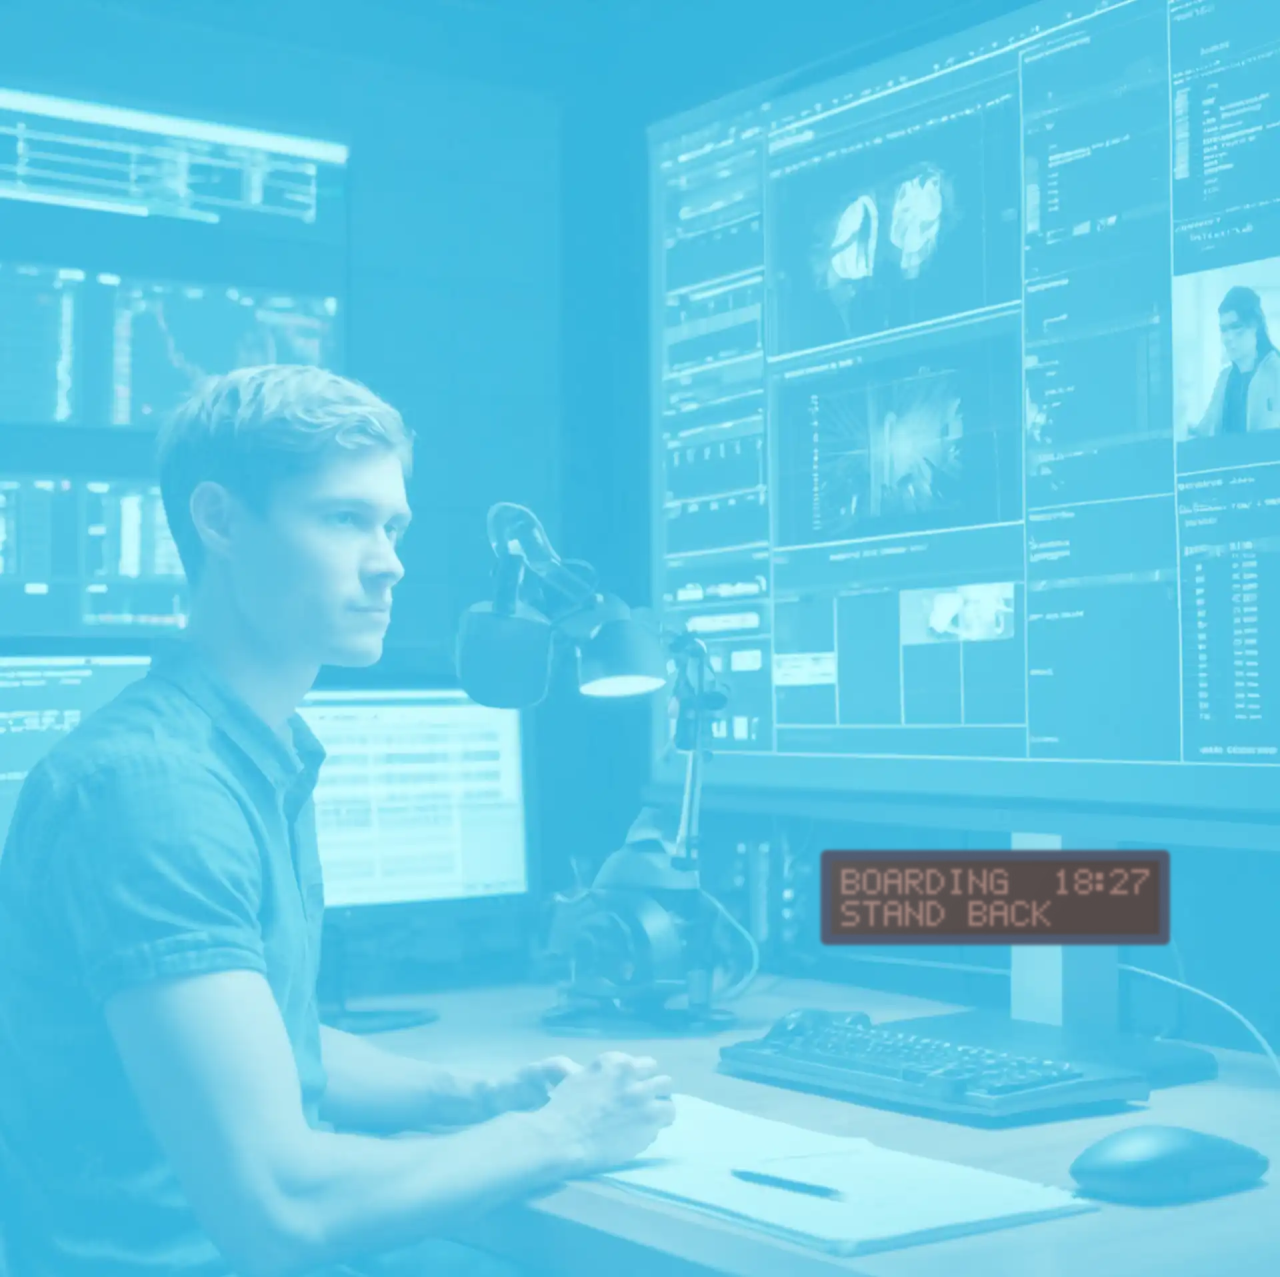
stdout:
{"hour": 18, "minute": 27}
